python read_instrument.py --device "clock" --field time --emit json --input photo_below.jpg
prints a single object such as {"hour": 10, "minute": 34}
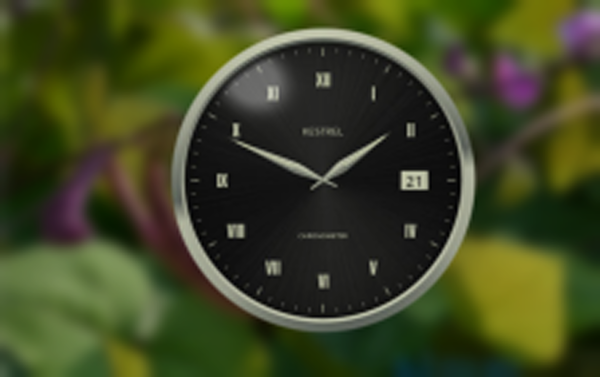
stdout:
{"hour": 1, "minute": 49}
